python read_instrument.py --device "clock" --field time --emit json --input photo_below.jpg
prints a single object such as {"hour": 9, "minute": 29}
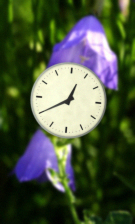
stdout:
{"hour": 12, "minute": 40}
